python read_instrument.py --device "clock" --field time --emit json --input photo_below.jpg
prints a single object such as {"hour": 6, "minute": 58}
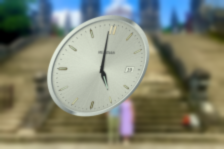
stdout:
{"hour": 4, "minute": 59}
